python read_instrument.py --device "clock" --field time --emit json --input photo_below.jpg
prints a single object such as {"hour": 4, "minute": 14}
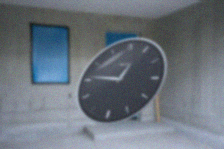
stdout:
{"hour": 12, "minute": 46}
